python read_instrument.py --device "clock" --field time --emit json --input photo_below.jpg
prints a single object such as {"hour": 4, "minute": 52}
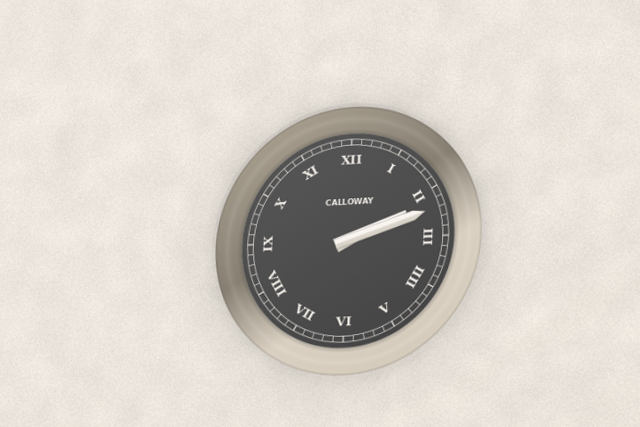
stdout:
{"hour": 2, "minute": 12}
